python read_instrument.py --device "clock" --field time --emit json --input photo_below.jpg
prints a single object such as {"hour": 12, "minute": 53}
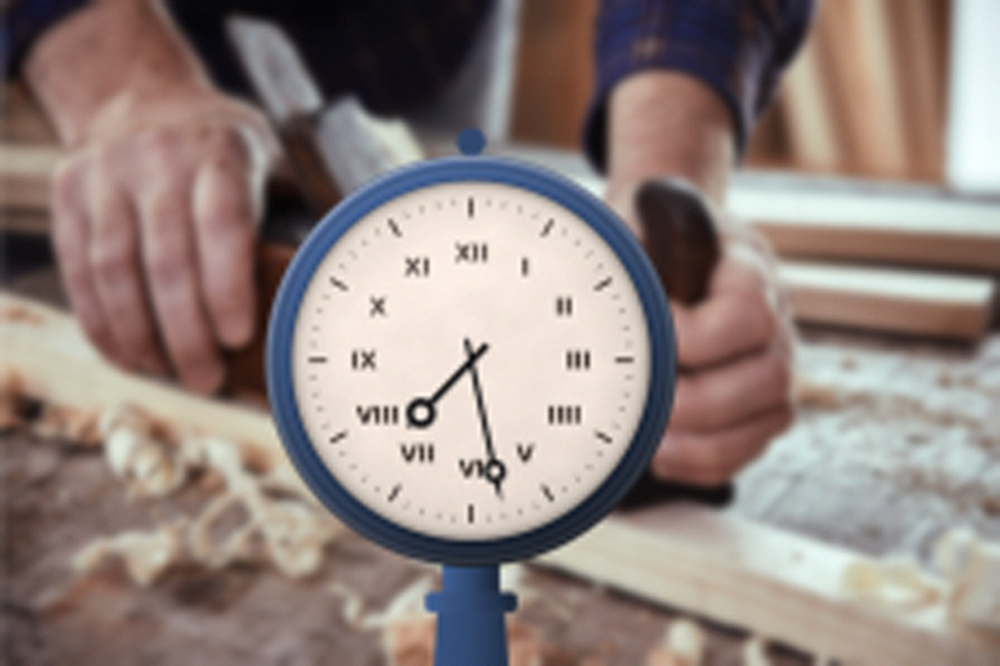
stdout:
{"hour": 7, "minute": 28}
